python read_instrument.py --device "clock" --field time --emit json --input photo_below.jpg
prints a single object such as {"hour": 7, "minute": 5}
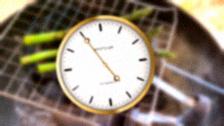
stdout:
{"hour": 4, "minute": 55}
